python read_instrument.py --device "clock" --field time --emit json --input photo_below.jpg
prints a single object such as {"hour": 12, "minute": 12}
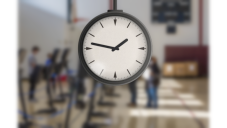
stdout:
{"hour": 1, "minute": 47}
